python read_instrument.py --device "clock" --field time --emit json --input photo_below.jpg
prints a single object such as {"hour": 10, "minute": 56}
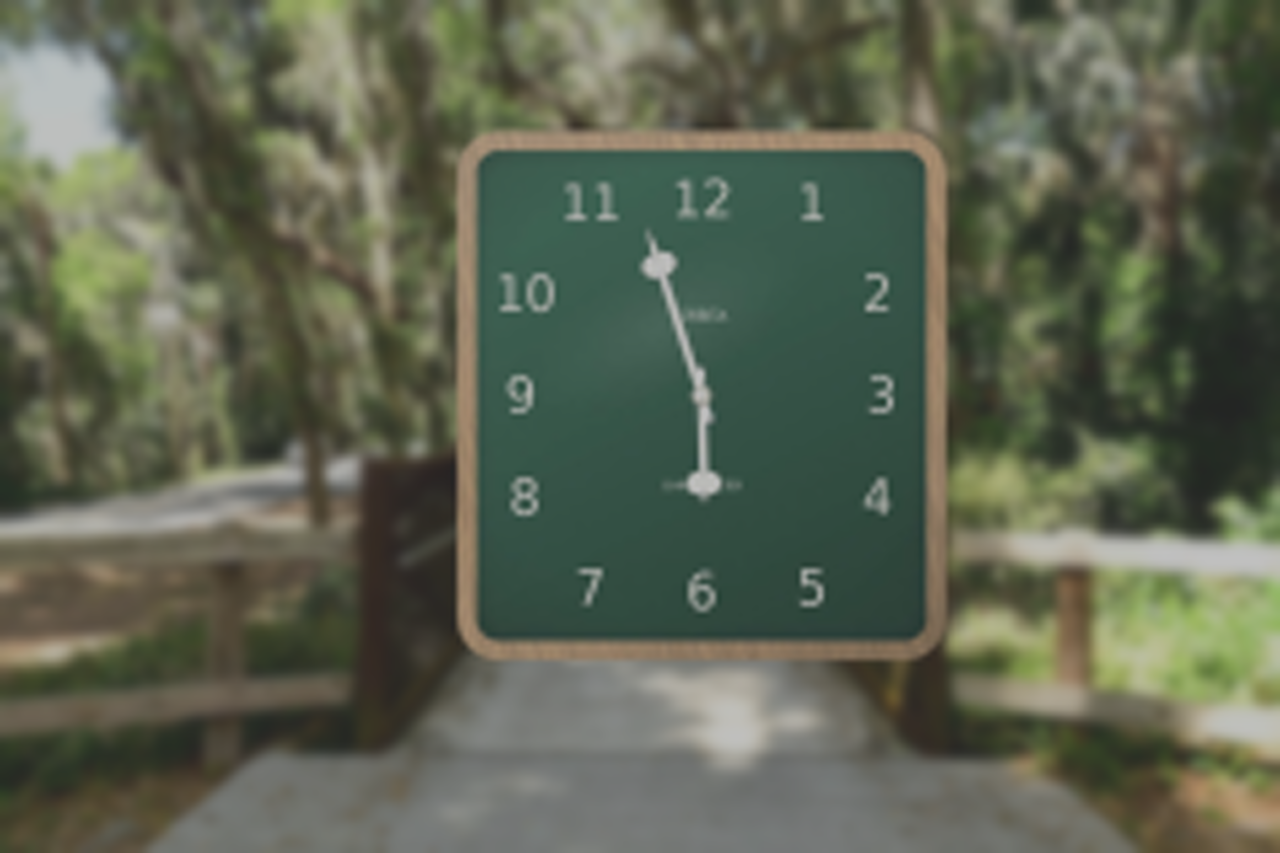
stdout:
{"hour": 5, "minute": 57}
